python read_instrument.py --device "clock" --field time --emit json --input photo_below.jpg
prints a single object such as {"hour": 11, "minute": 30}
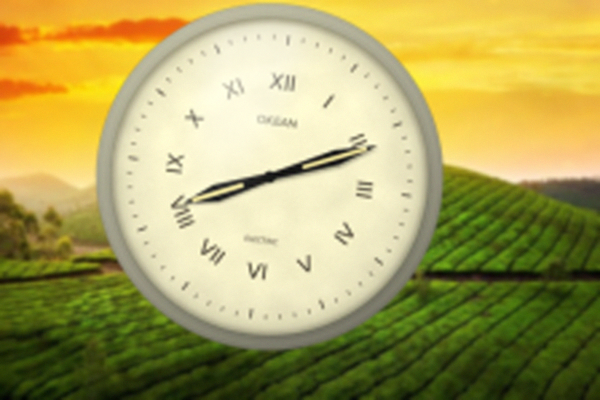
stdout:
{"hour": 8, "minute": 11}
